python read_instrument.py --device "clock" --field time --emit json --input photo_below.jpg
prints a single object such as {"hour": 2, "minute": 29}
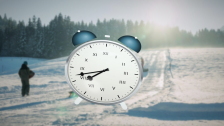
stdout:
{"hour": 7, "minute": 42}
